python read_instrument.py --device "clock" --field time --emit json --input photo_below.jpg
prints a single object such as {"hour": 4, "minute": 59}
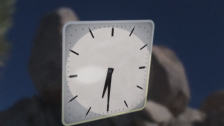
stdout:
{"hour": 6, "minute": 30}
